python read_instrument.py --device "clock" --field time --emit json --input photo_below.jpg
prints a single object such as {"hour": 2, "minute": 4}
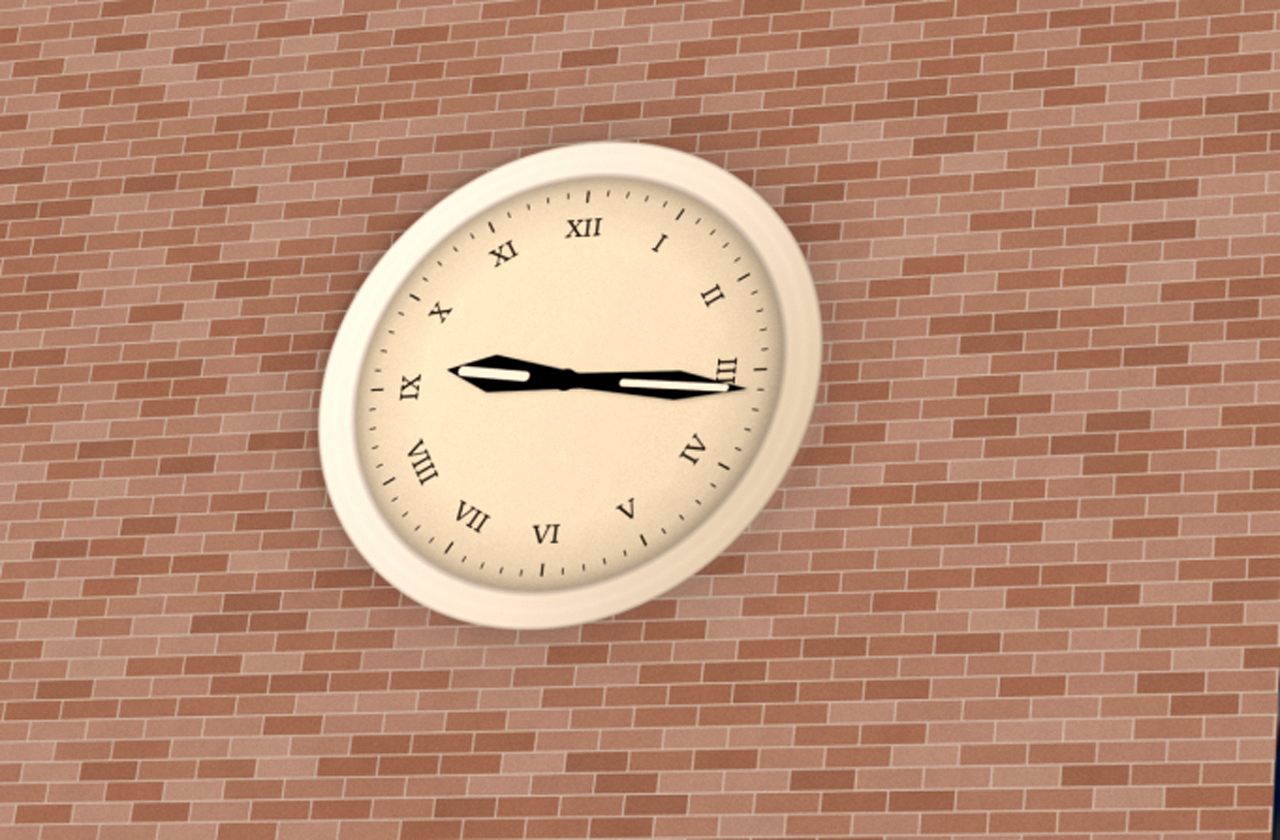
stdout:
{"hour": 9, "minute": 16}
